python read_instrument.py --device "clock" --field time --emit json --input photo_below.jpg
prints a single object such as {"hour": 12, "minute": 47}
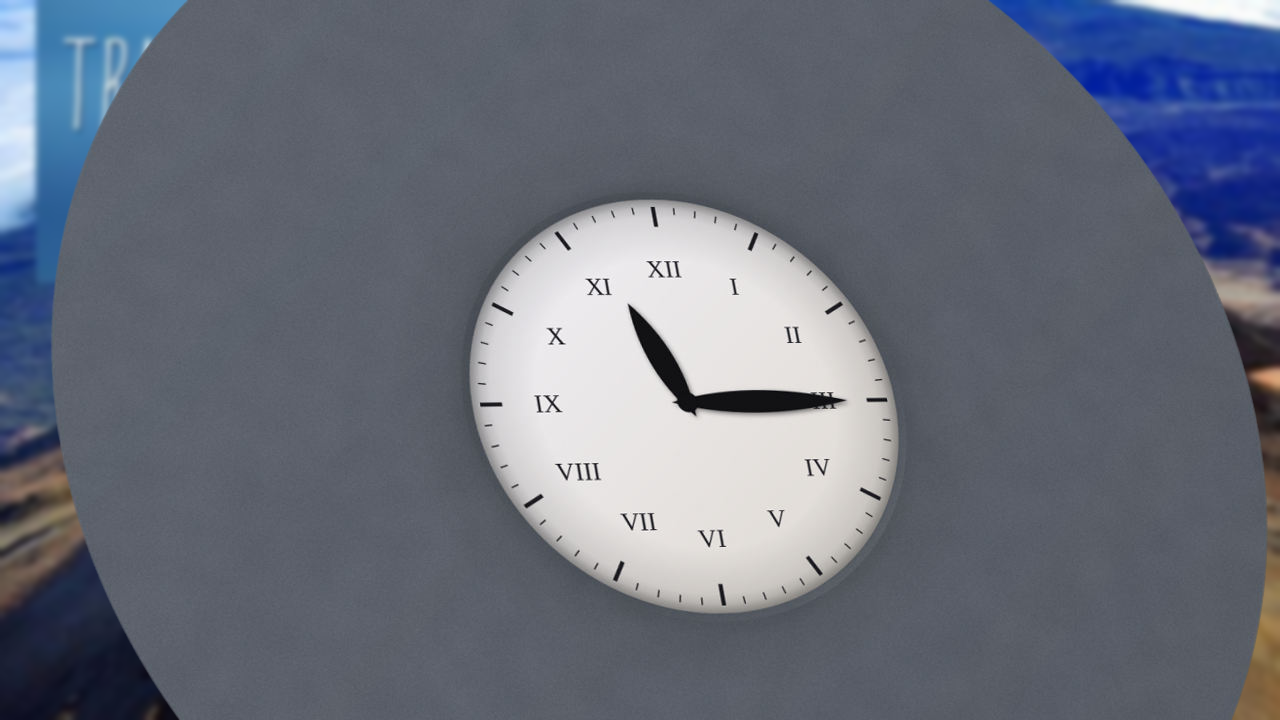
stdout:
{"hour": 11, "minute": 15}
